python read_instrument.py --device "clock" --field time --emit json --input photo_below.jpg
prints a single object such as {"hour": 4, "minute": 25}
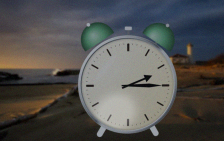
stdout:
{"hour": 2, "minute": 15}
